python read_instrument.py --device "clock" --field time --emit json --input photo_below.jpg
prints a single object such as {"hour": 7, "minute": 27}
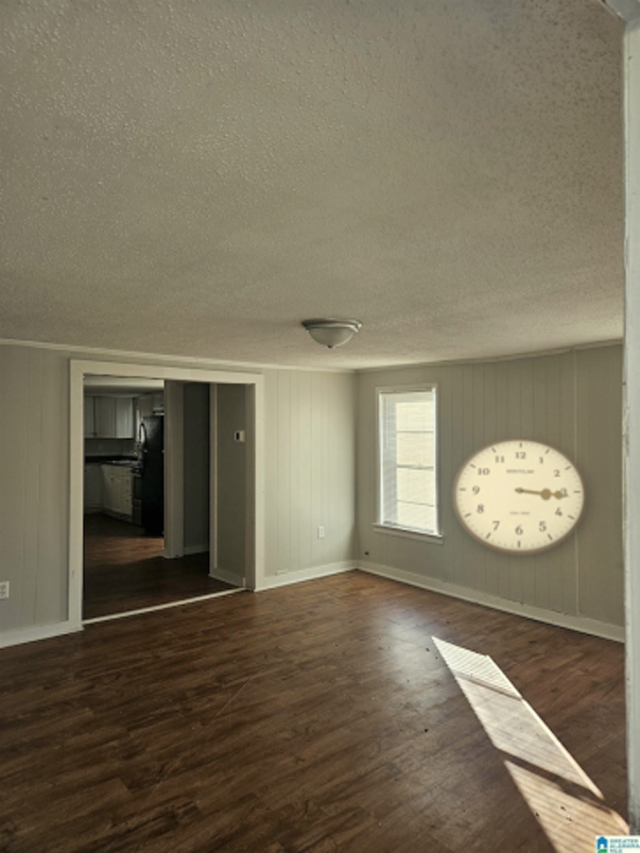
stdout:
{"hour": 3, "minute": 16}
